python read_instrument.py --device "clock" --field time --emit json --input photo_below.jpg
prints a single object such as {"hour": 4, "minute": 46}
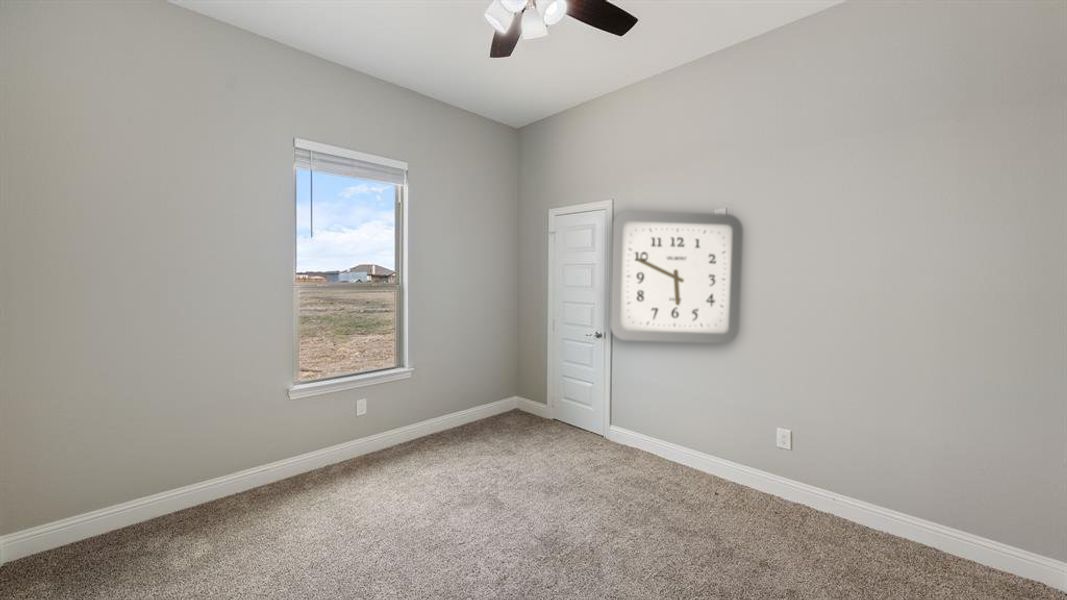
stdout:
{"hour": 5, "minute": 49}
